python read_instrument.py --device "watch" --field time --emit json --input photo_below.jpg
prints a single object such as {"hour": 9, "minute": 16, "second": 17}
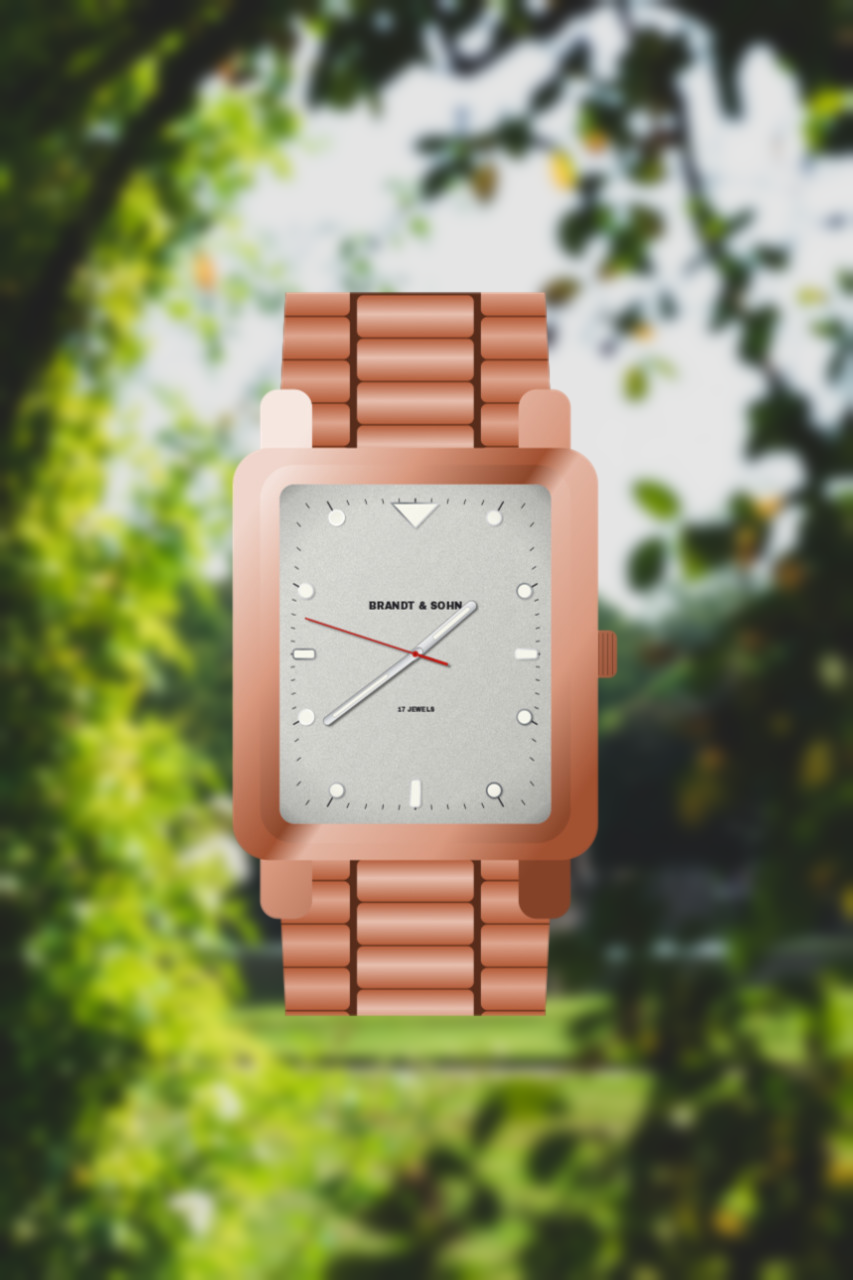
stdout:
{"hour": 1, "minute": 38, "second": 48}
